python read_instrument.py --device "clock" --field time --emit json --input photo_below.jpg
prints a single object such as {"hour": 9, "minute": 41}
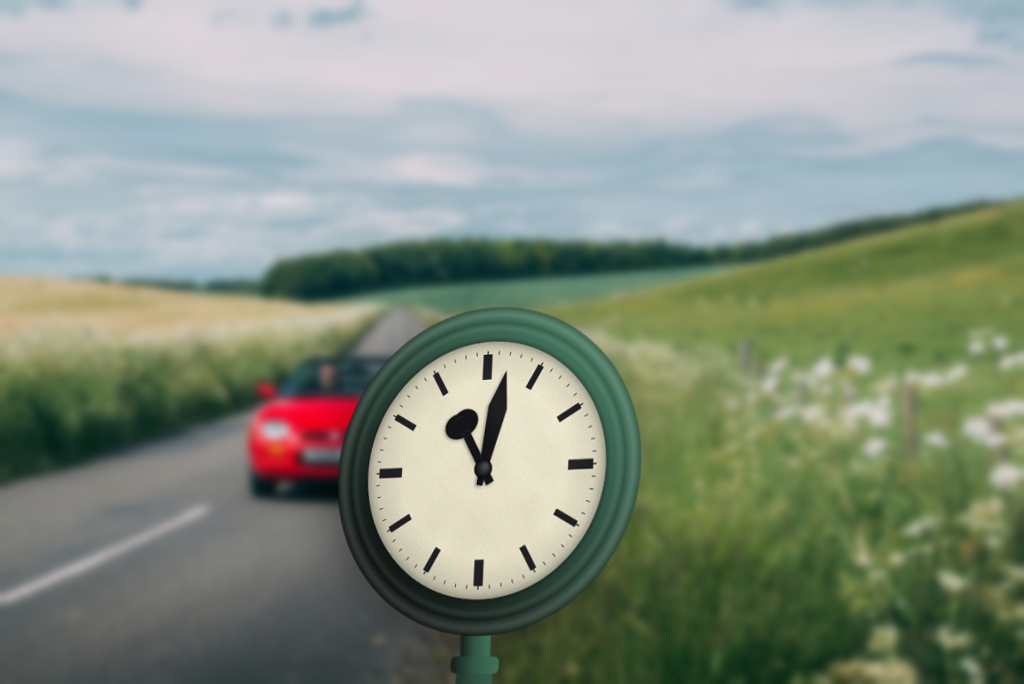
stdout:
{"hour": 11, "minute": 2}
